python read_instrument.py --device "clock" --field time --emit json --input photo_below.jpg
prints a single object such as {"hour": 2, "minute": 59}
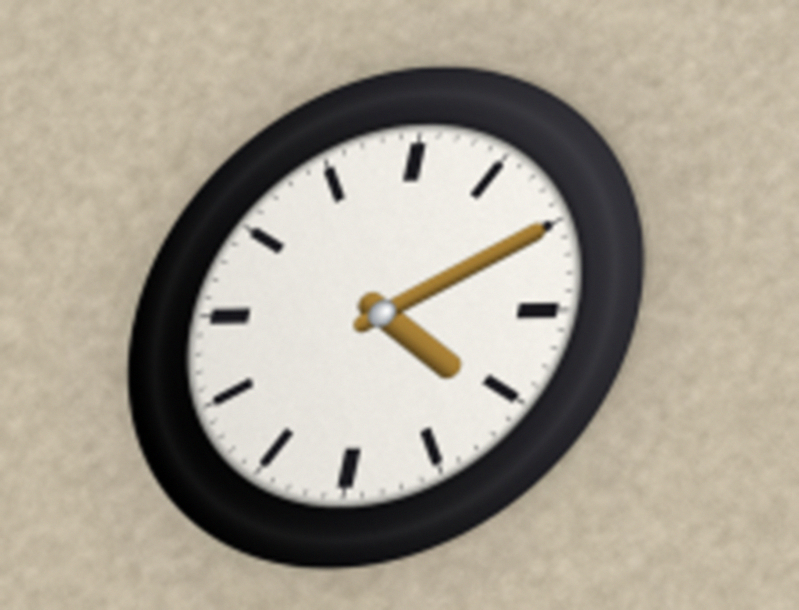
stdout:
{"hour": 4, "minute": 10}
